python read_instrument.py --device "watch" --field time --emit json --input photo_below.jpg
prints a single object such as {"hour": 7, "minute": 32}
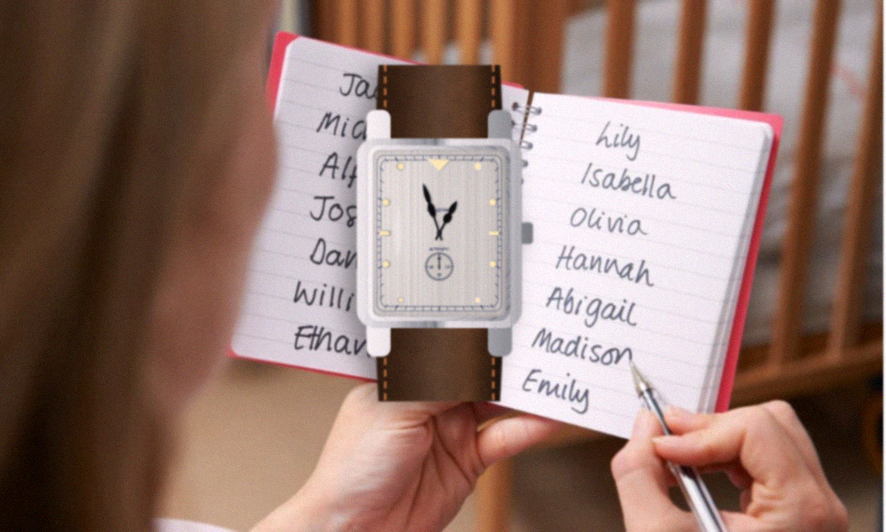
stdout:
{"hour": 12, "minute": 57}
